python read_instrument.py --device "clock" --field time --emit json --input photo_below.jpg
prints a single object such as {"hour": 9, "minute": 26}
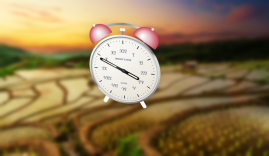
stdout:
{"hour": 3, "minute": 49}
